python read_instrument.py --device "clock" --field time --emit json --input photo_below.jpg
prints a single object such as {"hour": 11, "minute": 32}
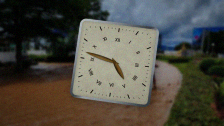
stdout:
{"hour": 4, "minute": 47}
